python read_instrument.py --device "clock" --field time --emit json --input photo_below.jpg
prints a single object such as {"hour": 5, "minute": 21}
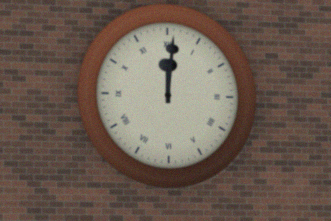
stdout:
{"hour": 12, "minute": 1}
